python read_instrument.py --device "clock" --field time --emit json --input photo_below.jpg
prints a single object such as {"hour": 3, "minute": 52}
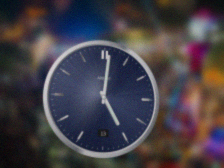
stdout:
{"hour": 5, "minute": 1}
